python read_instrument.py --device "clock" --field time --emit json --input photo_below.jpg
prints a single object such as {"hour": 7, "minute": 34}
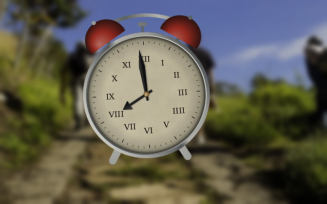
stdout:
{"hour": 7, "minute": 59}
